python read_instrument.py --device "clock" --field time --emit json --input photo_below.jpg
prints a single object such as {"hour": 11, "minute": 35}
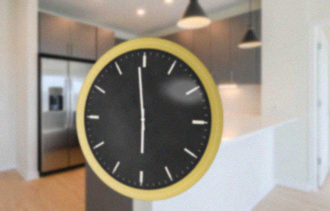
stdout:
{"hour": 5, "minute": 59}
